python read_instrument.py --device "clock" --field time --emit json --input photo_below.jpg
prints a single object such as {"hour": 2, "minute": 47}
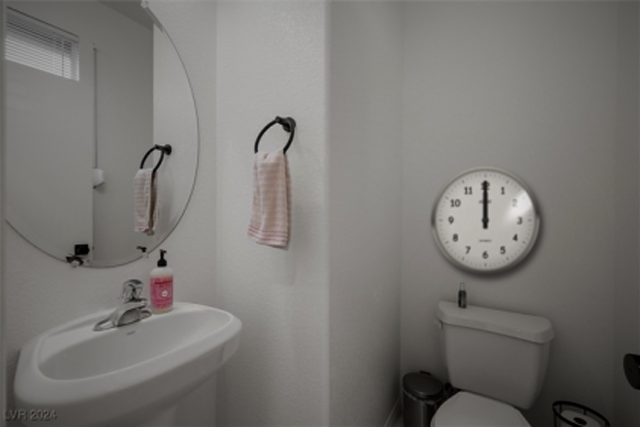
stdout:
{"hour": 12, "minute": 0}
